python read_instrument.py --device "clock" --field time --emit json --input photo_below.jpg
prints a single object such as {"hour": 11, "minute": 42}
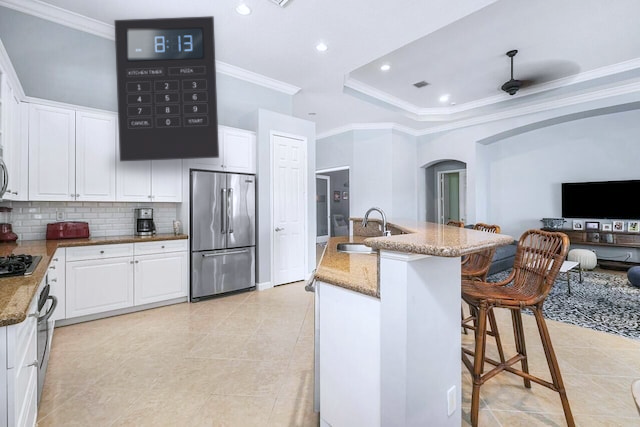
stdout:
{"hour": 8, "minute": 13}
